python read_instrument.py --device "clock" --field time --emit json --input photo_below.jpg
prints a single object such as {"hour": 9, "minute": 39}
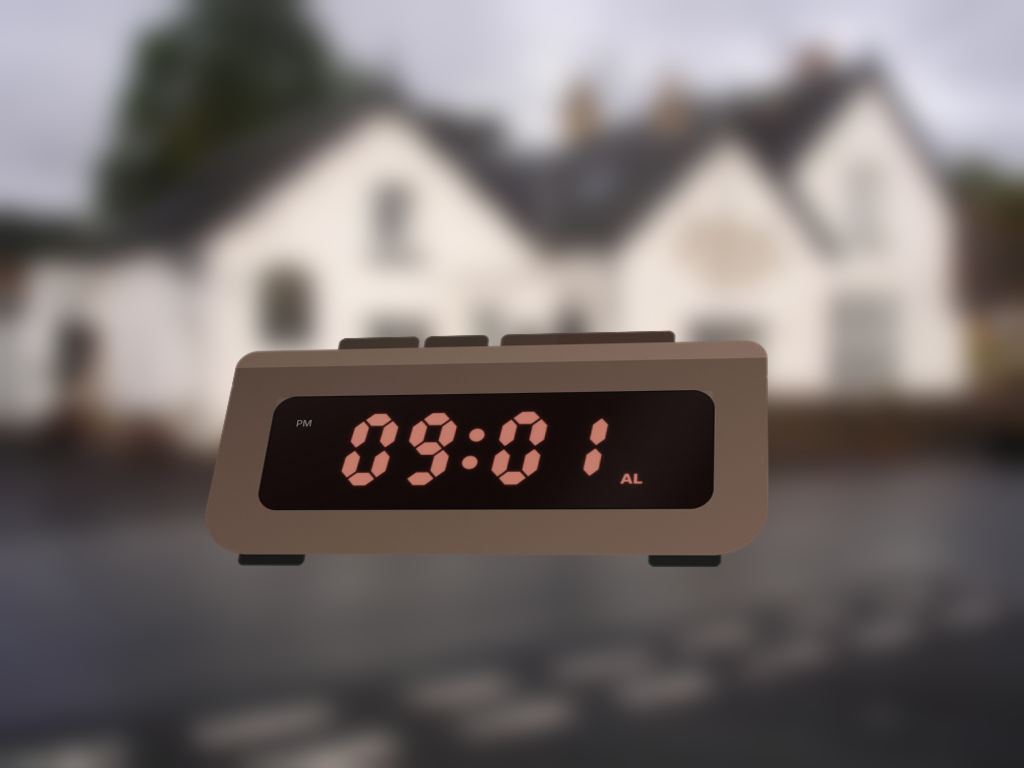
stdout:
{"hour": 9, "minute": 1}
